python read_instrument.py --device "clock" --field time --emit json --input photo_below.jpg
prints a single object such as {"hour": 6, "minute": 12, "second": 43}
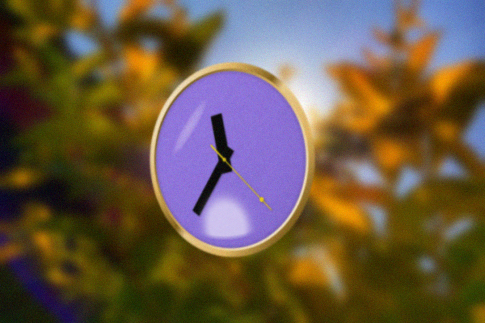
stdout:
{"hour": 11, "minute": 35, "second": 22}
